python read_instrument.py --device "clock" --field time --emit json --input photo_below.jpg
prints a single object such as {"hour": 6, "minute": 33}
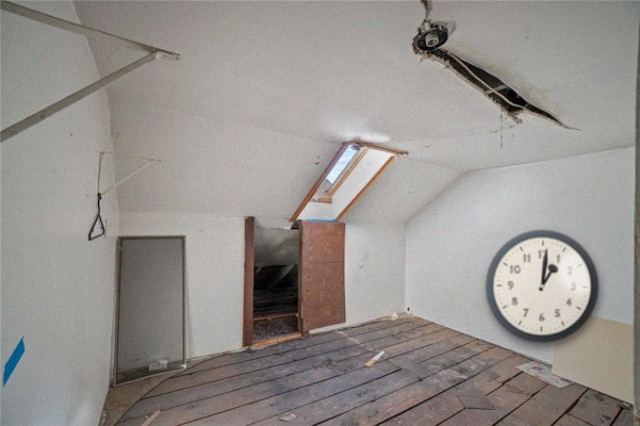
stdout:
{"hour": 1, "minute": 1}
